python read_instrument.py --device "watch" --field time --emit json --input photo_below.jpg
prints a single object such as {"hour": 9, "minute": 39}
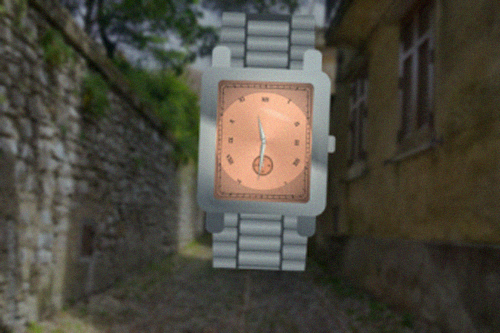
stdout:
{"hour": 11, "minute": 31}
